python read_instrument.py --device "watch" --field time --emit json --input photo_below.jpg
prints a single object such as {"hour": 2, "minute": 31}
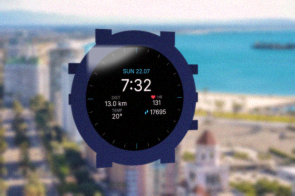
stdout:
{"hour": 7, "minute": 32}
